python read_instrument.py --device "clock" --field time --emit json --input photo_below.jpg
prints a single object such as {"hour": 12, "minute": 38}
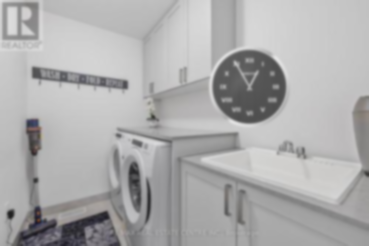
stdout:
{"hour": 12, "minute": 55}
